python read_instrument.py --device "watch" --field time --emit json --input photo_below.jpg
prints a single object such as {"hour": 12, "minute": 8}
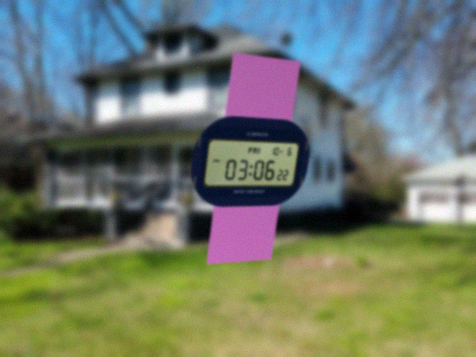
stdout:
{"hour": 3, "minute": 6}
